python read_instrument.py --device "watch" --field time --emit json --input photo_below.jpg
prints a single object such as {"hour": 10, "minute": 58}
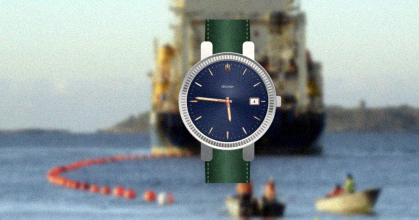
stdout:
{"hour": 5, "minute": 46}
